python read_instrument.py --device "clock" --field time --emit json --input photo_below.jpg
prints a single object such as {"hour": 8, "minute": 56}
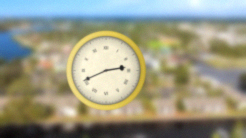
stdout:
{"hour": 2, "minute": 41}
